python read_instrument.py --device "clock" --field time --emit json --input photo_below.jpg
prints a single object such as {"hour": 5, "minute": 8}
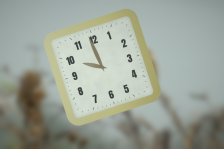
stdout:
{"hour": 9, "minute": 59}
